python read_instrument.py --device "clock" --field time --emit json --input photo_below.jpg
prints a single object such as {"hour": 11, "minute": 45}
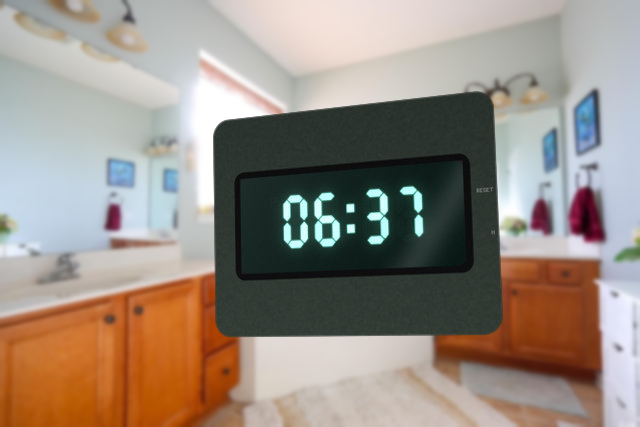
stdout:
{"hour": 6, "minute": 37}
